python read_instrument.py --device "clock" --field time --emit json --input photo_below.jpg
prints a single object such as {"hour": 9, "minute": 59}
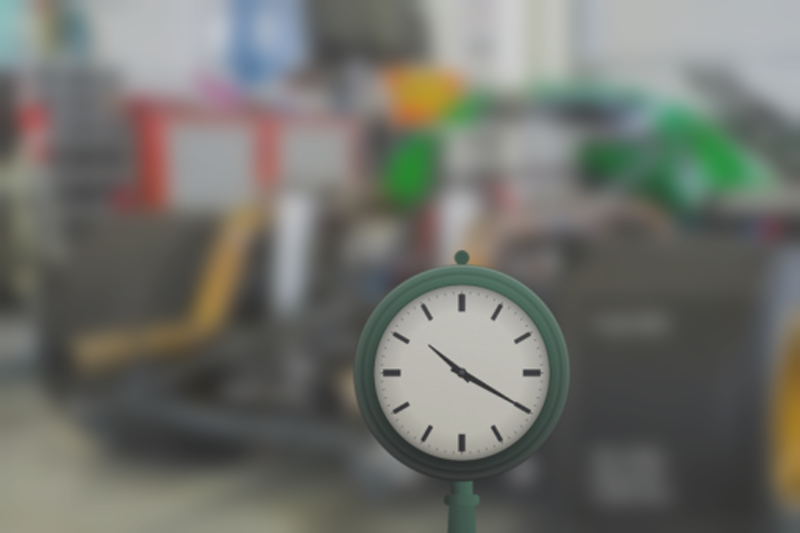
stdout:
{"hour": 10, "minute": 20}
